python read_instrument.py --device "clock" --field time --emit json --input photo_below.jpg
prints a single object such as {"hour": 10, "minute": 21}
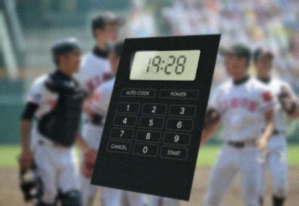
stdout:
{"hour": 19, "minute": 28}
